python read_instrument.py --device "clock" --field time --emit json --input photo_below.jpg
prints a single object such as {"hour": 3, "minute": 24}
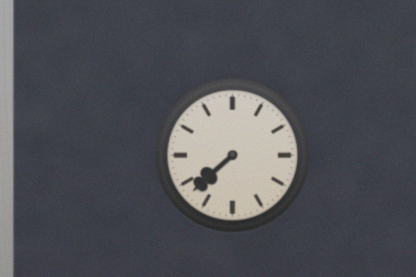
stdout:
{"hour": 7, "minute": 38}
